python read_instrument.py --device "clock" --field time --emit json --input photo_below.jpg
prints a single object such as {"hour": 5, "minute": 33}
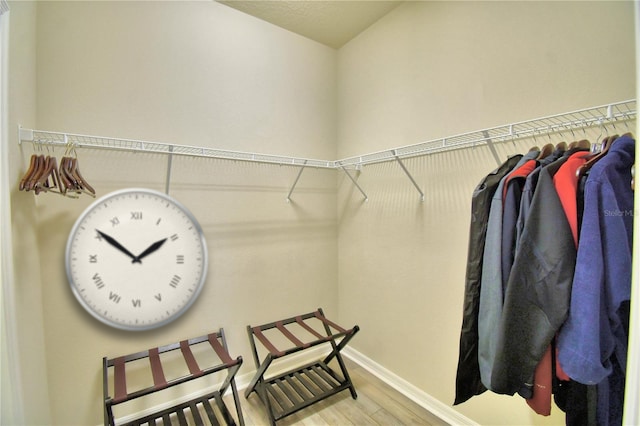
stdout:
{"hour": 1, "minute": 51}
